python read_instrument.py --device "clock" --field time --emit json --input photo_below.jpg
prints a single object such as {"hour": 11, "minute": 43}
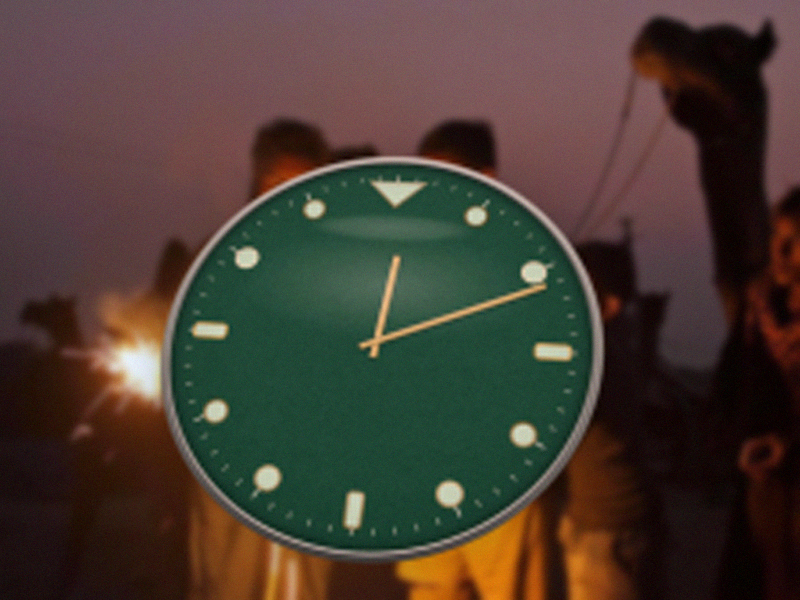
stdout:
{"hour": 12, "minute": 11}
